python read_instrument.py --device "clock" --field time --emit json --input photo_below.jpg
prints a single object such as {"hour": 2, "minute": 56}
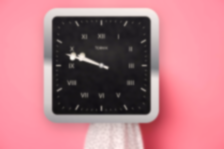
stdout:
{"hour": 9, "minute": 48}
